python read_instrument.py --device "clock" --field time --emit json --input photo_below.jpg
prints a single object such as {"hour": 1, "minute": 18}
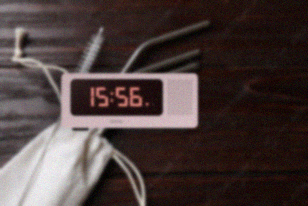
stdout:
{"hour": 15, "minute": 56}
